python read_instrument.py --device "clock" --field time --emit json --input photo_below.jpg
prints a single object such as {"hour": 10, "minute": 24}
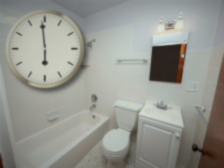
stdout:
{"hour": 5, "minute": 59}
